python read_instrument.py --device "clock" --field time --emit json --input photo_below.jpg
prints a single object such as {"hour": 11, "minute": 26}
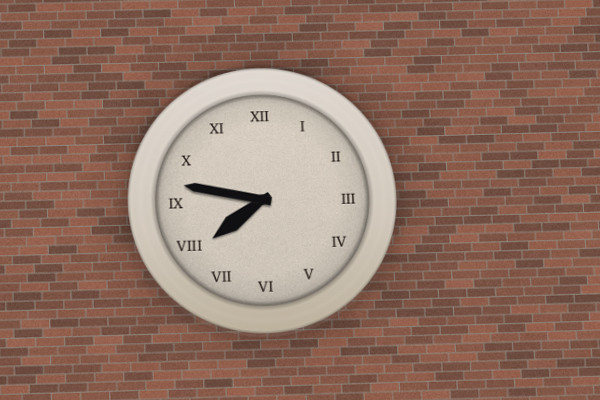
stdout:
{"hour": 7, "minute": 47}
